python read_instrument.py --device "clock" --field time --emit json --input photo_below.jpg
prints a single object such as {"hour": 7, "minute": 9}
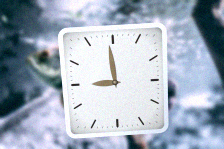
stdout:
{"hour": 8, "minute": 59}
